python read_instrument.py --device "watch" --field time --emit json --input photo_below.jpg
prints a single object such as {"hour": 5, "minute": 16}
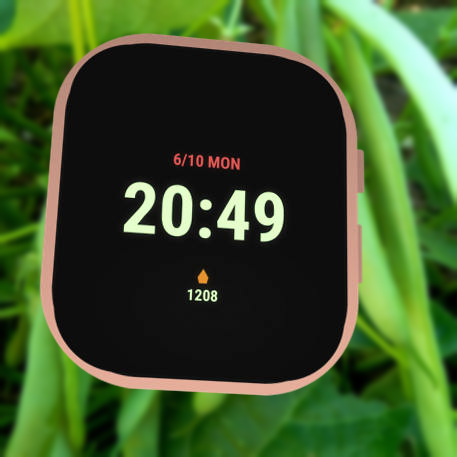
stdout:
{"hour": 20, "minute": 49}
